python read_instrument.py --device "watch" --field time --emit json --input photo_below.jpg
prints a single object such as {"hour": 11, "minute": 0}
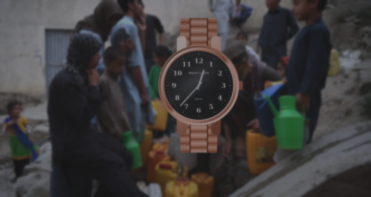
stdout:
{"hour": 12, "minute": 37}
